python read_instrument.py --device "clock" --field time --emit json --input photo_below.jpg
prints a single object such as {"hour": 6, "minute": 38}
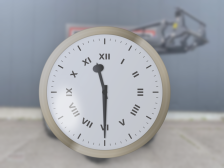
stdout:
{"hour": 11, "minute": 30}
